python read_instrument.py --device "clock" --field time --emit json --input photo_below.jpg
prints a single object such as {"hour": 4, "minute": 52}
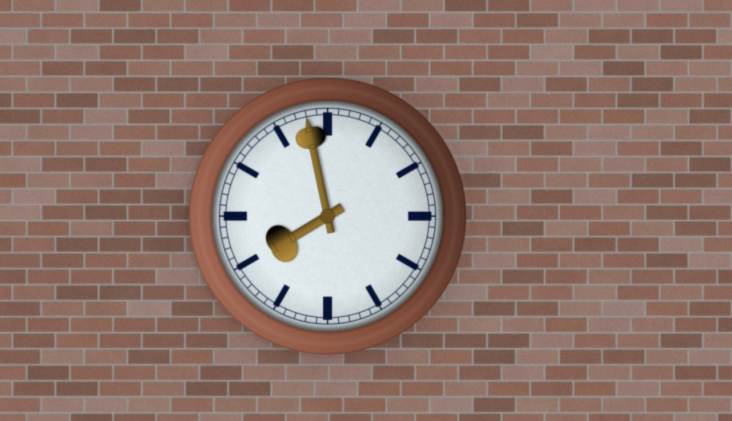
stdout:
{"hour": 7, "minute": 58}
